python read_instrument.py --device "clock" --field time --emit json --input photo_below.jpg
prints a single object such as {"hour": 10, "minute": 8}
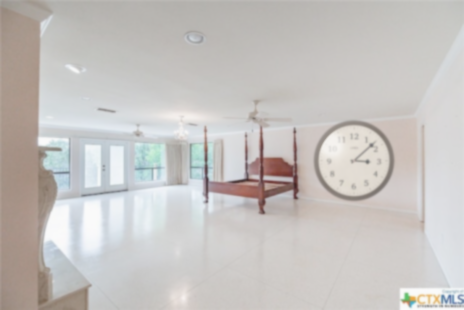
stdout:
{"hour": 3, "minute": 8}
